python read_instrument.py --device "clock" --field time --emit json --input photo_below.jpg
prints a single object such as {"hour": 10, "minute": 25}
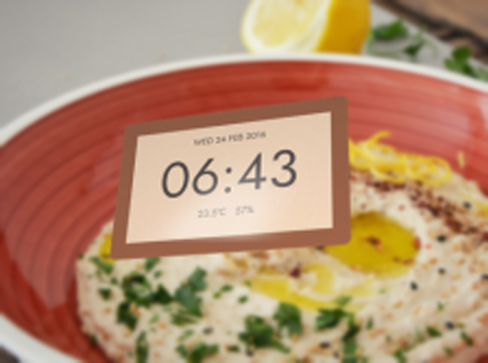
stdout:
{"hour": 6, "minute": 43}
